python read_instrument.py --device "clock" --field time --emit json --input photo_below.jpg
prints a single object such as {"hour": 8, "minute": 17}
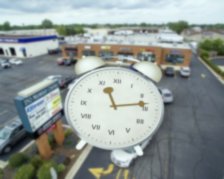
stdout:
{"hour": 11, "minute": 13}
